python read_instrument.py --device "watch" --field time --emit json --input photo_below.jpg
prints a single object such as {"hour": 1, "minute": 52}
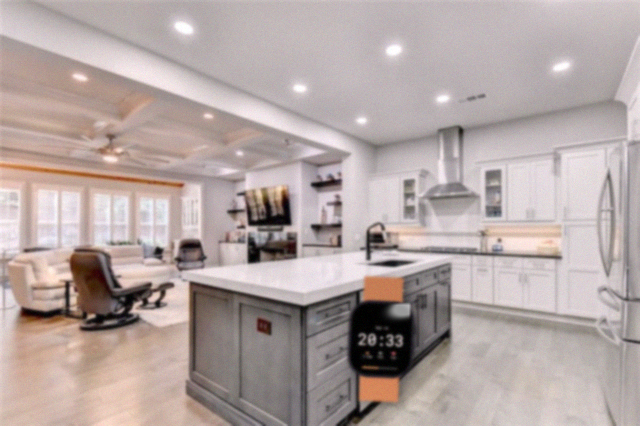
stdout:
{"hour": 20, "minute": 33}
